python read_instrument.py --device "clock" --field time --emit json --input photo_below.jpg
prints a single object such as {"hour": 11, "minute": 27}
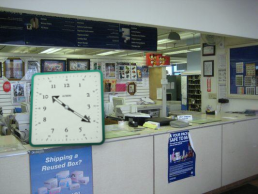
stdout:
{"hour": 10, "minute": 21}
